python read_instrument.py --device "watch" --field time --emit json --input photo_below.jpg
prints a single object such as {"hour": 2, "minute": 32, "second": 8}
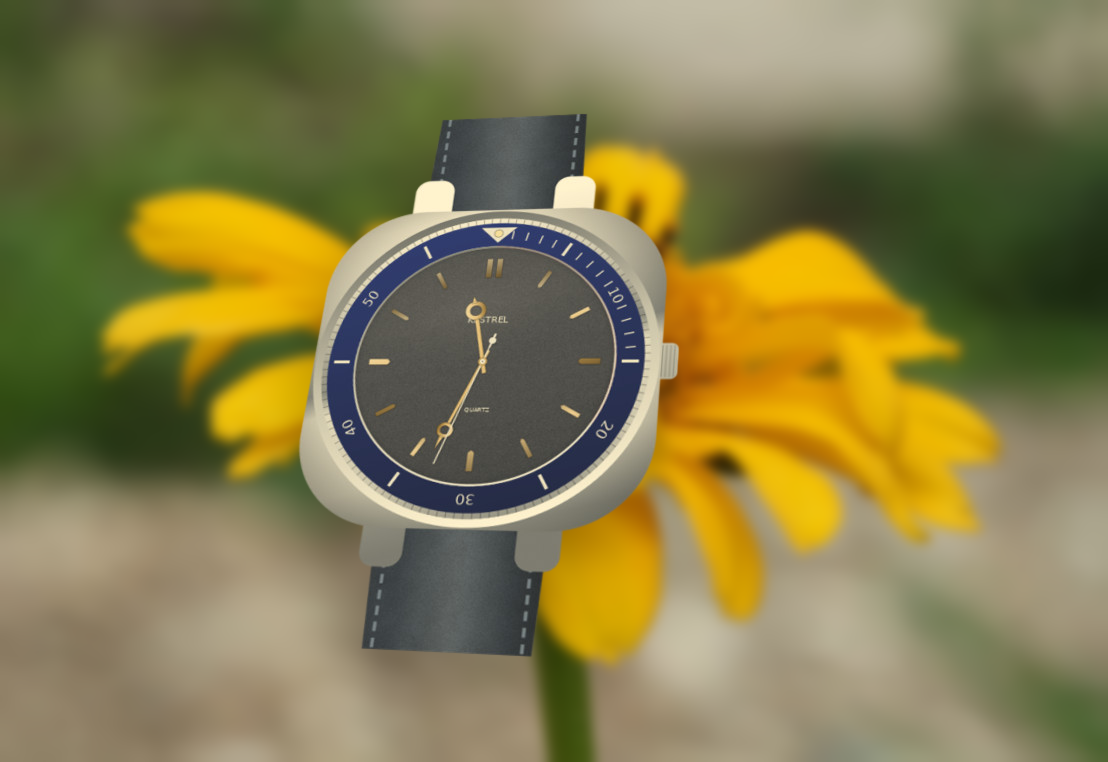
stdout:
{"hour": 11, "minute": 33, "second": 33}
